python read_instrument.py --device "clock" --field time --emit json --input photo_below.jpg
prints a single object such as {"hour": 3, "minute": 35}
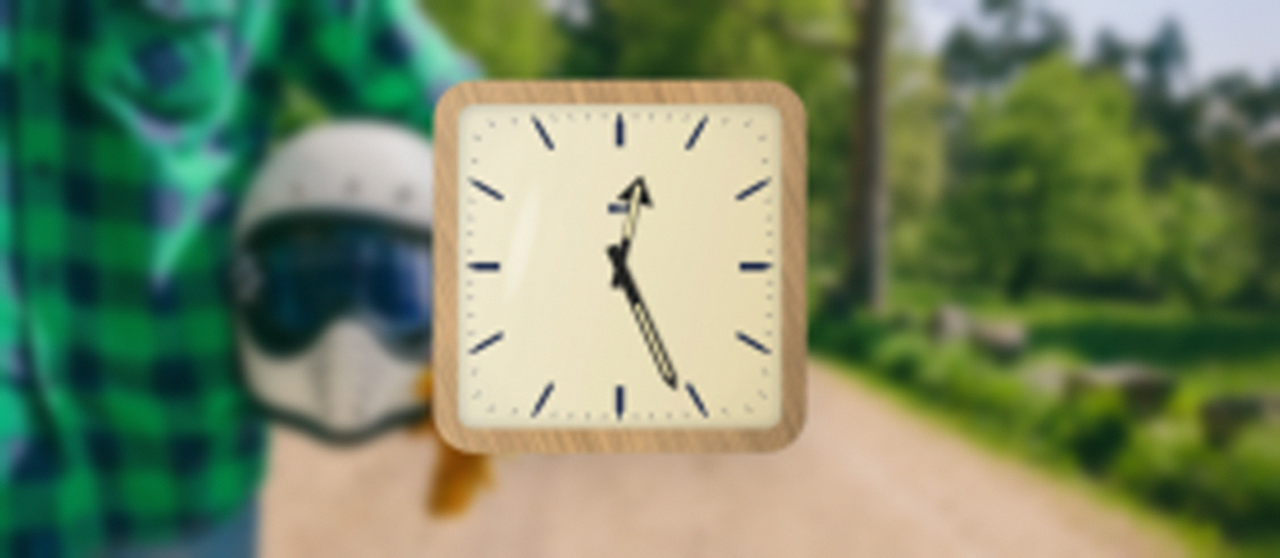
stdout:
{"hour": 12, "minute": 26}
